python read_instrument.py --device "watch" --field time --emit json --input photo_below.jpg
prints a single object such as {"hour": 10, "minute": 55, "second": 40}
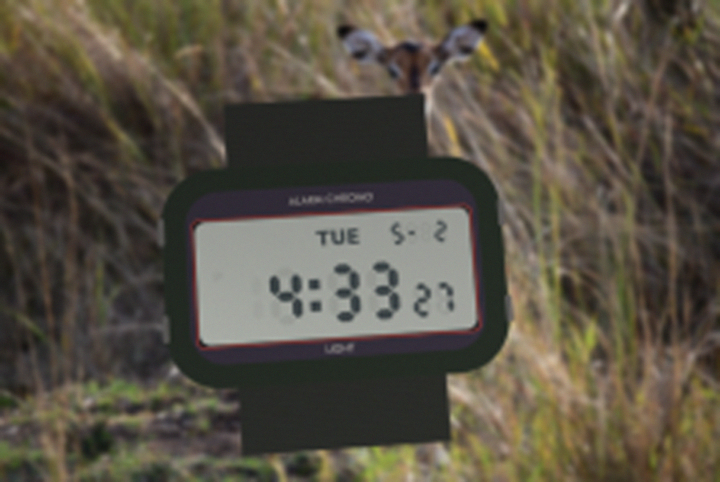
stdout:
{"hour": 4, "minute": 33, "second": 27}
